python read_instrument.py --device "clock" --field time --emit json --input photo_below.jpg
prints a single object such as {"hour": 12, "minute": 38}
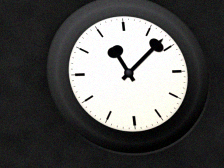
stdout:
{"hour": 11, "minute": 8}
